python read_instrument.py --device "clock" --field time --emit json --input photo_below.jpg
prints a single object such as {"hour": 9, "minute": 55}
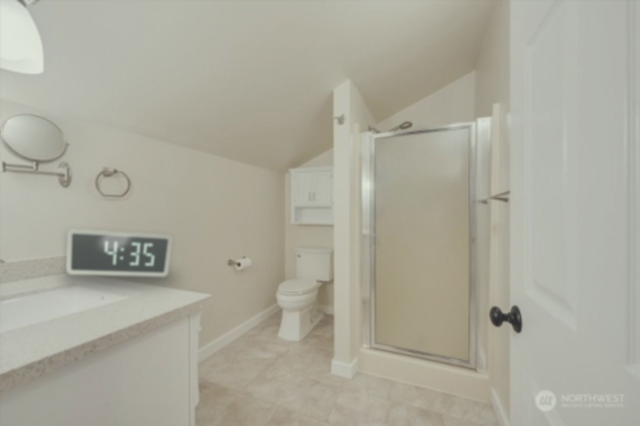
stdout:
{"hour": 4, "minute": 35}
